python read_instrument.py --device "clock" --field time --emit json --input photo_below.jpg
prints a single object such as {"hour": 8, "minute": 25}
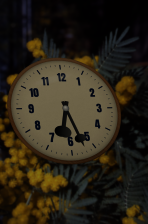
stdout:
{"hour": 6, "minute": 27}
